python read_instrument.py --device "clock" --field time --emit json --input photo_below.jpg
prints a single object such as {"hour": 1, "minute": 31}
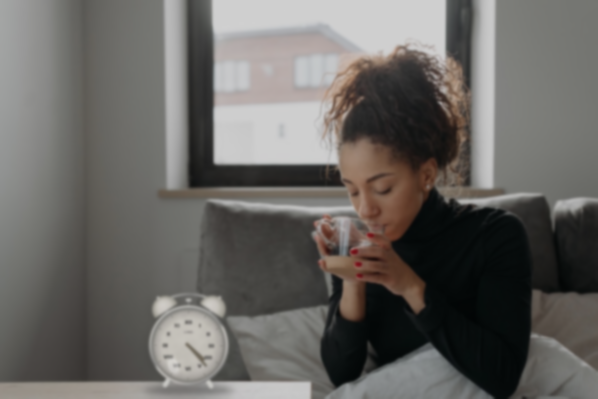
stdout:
{"hour": 4, "minute": 23}
